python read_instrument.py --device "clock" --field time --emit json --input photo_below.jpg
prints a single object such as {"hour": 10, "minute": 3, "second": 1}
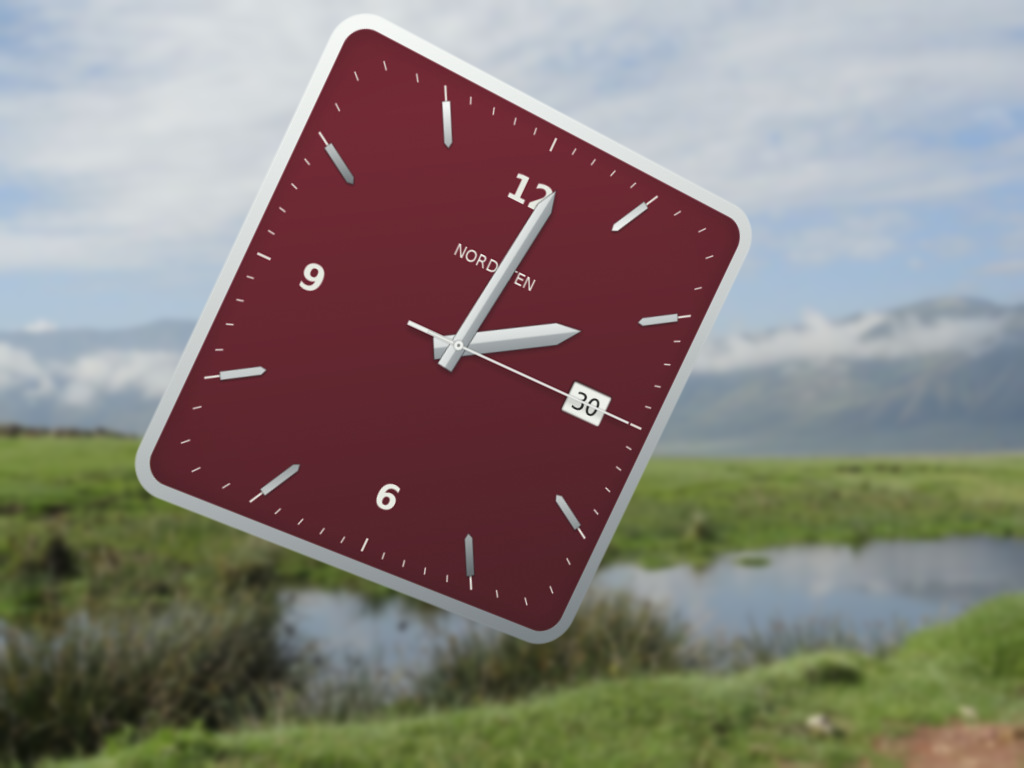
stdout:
{"hour": 2, "minute": 1, "second": 15}
